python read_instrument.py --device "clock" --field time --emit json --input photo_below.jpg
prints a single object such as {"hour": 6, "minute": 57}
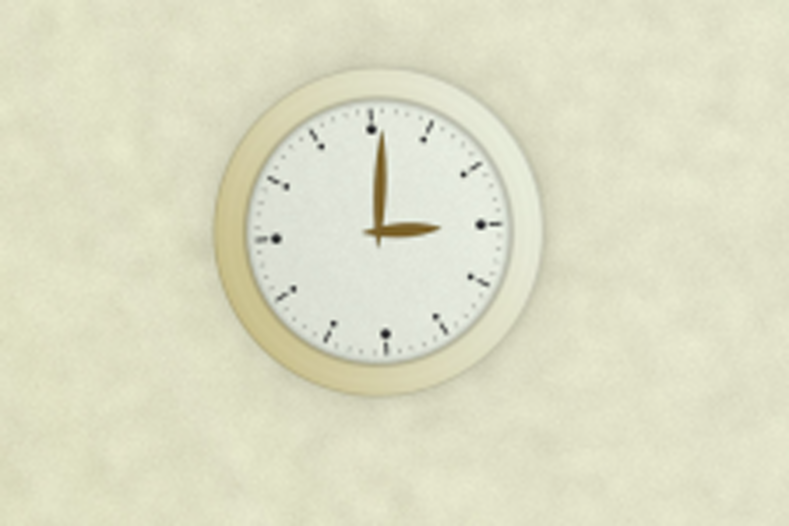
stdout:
{"hour": 3, "minute": 1}
